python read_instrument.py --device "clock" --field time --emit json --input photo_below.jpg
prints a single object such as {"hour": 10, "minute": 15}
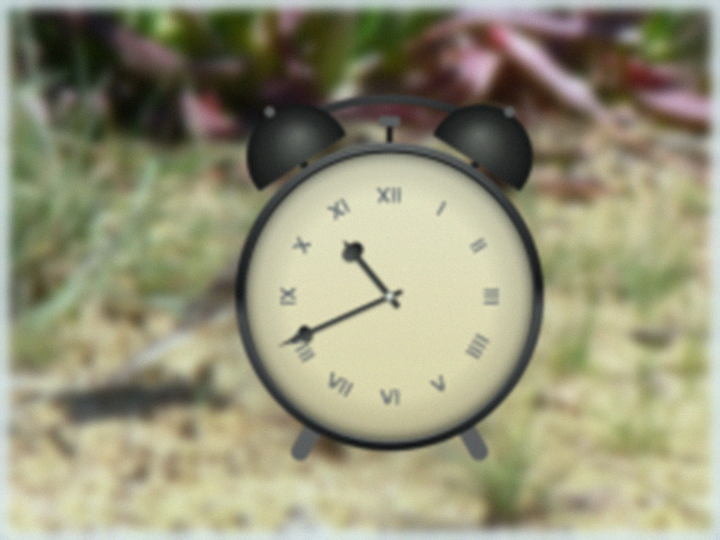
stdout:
{"hour": 10, "minute": 41}
